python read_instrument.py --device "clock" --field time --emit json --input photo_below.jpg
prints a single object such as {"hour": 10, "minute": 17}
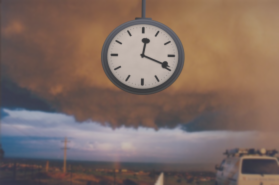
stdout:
{"hour": 12, "minute": 19}
